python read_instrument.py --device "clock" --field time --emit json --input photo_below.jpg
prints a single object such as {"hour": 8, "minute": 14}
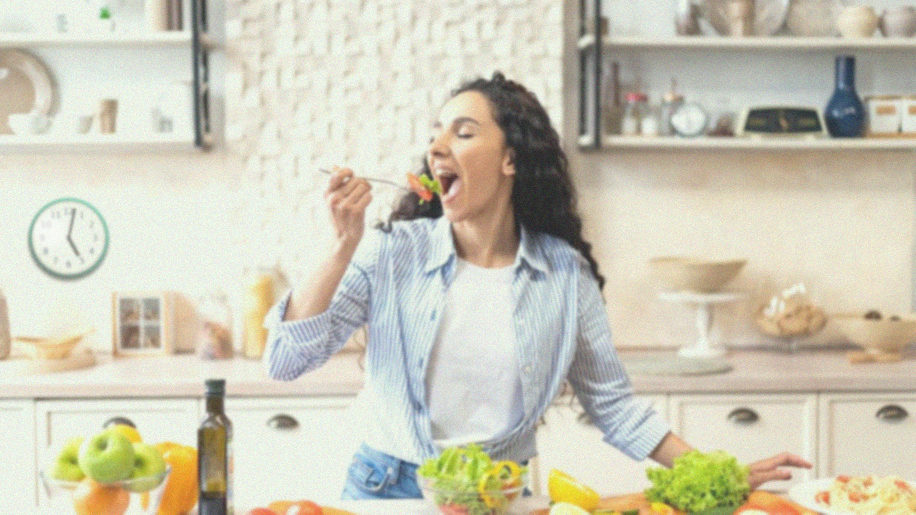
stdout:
{"hour": 5, "minute": 2}
